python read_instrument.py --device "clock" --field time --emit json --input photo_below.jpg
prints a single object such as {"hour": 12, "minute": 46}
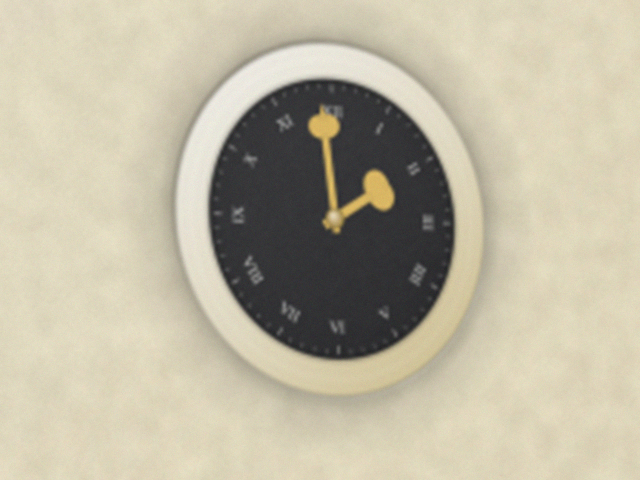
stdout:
{"hour": 1, "minute": 59}
